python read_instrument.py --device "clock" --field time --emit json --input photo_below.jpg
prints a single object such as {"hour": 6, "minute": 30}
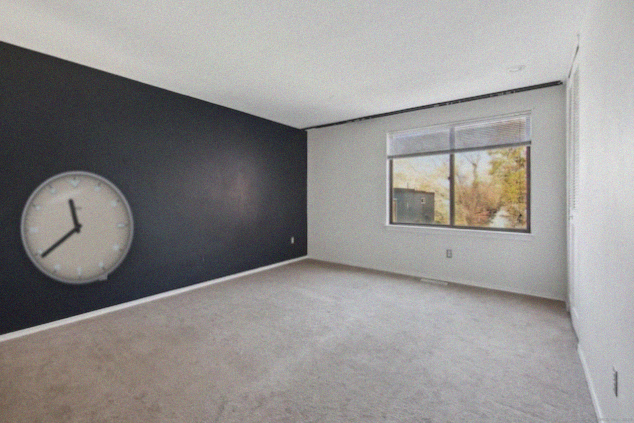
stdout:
{"hour": 11, "minute": 39}
